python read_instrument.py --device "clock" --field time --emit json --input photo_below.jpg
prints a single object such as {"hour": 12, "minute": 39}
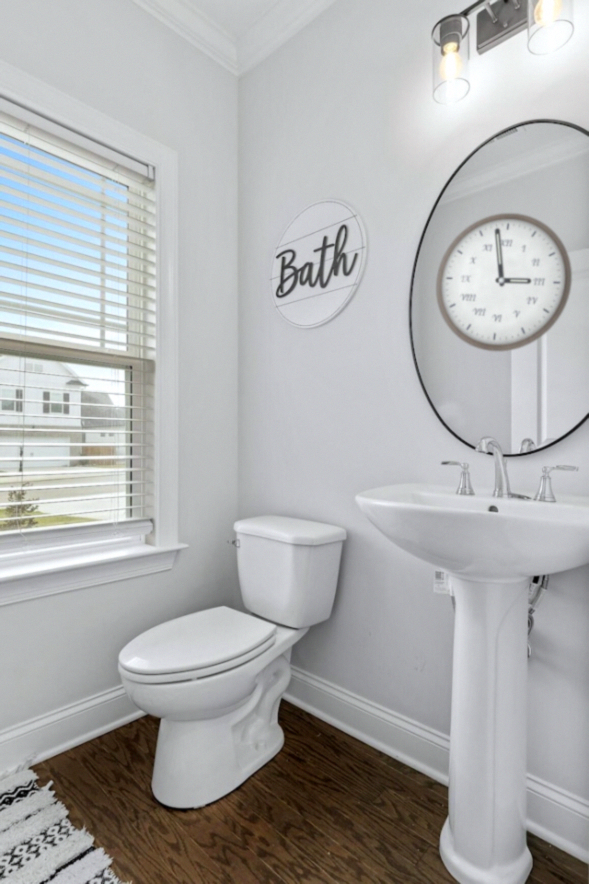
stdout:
{"hour": 2, "minute": 58}
